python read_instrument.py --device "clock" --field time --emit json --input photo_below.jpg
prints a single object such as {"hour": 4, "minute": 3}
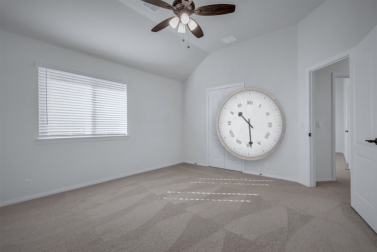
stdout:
{"hour": 10, "minute": 29}
